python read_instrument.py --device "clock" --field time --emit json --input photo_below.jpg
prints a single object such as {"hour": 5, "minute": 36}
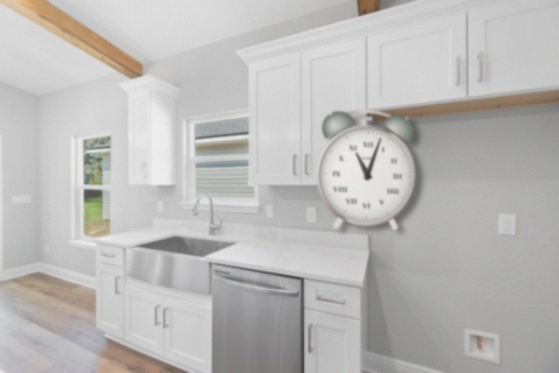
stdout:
{"hour": 11, "minute": 3}
